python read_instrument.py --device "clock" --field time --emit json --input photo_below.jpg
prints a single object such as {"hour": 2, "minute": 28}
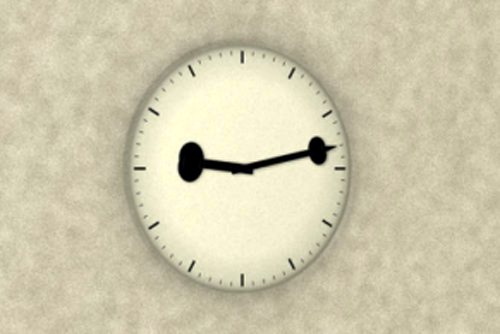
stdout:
{"hour": 9, "minute": 13}
